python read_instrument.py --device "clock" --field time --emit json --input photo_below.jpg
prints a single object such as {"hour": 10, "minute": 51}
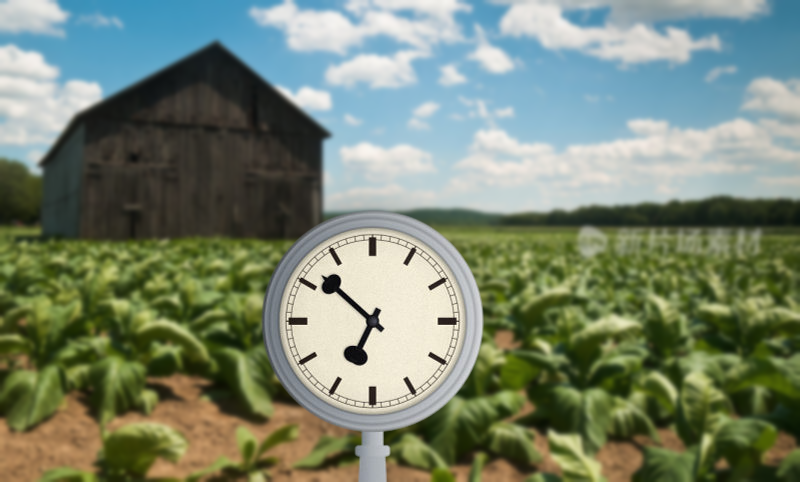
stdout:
{"hour": 6, "minute": 52}
